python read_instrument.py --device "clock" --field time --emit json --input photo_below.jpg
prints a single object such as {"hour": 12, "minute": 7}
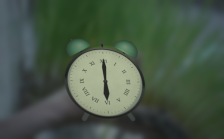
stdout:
{"hour": 6, "minute": 0}
